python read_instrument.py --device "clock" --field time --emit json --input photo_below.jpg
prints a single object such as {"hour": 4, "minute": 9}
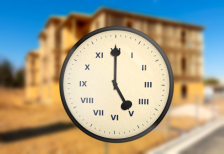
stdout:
{"hour": 5, "minute": 0}
